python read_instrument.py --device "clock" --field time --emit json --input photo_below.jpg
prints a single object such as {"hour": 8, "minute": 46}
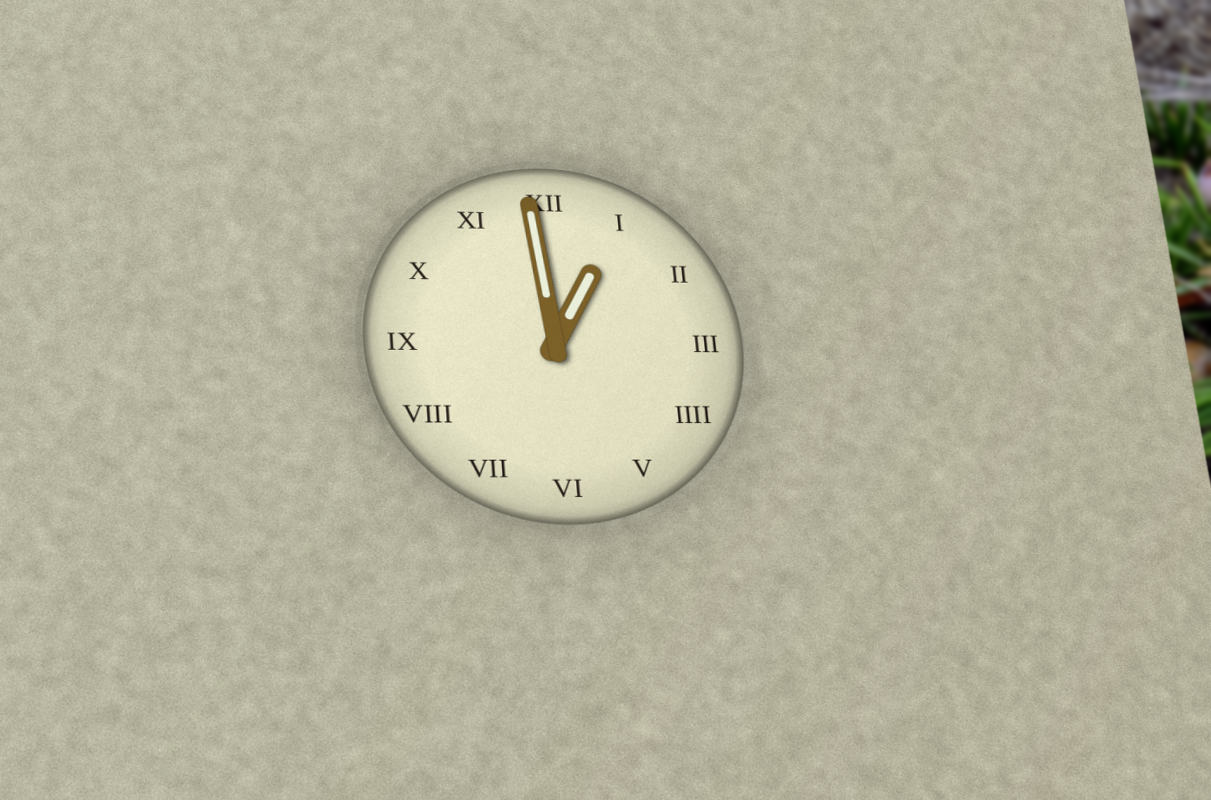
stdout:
{"hour": 12, "minute": 59}
